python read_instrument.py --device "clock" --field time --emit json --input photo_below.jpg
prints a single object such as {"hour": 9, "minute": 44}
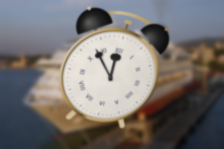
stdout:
{"hour": 11, "minute": 53}
